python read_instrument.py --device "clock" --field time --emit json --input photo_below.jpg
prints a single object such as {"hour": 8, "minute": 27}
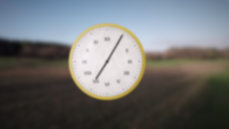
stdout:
{"hour": 7, "minute": 5}
